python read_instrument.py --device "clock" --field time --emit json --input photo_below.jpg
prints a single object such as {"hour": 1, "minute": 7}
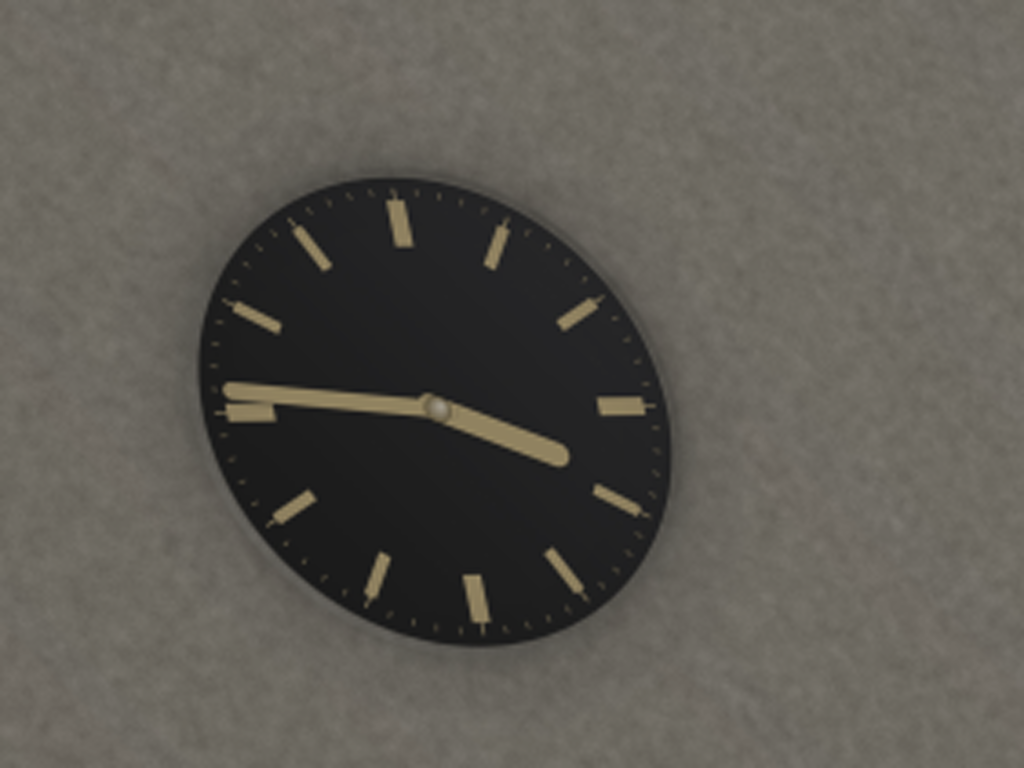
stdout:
{"hour": 3, "minute": 46}
